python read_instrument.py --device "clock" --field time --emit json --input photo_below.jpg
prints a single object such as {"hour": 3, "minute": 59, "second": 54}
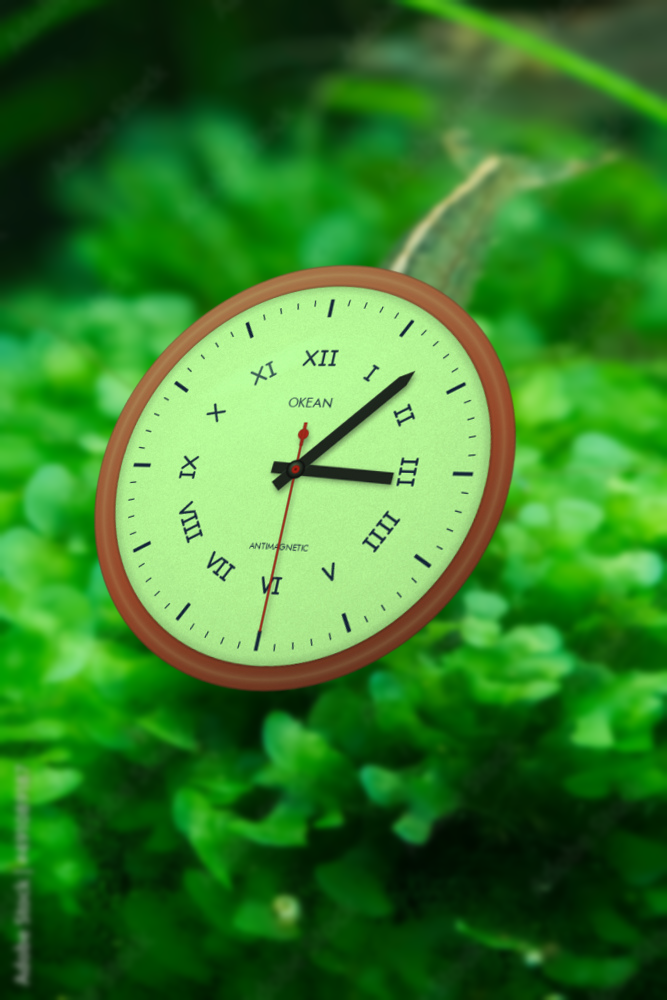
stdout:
{"hour": 3, "minute": 7, "second": 30}
